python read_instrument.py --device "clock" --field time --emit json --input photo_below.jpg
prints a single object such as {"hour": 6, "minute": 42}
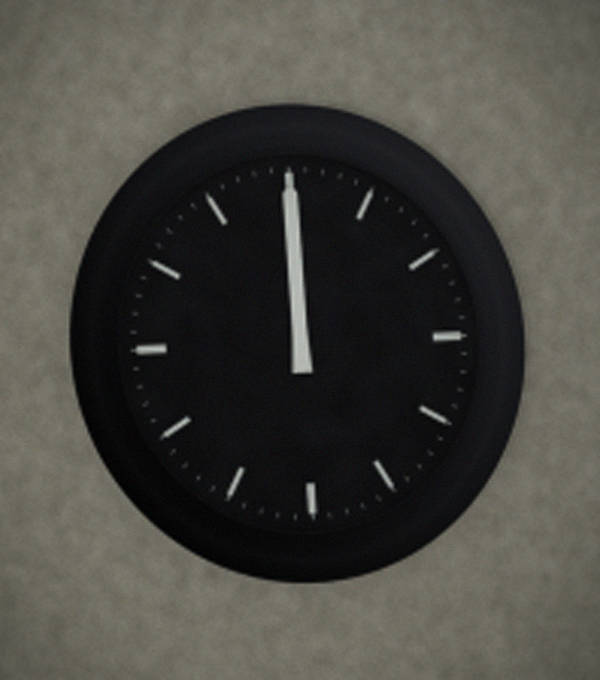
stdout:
{"hour": 12, "minute": 0}
